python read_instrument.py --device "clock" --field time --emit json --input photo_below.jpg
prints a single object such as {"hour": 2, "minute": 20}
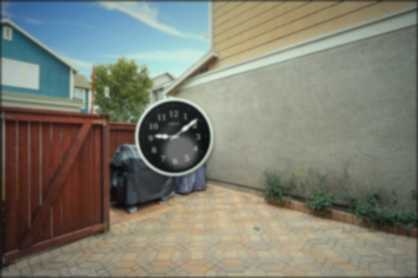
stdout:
{"hour": 9, "minute": 9}
